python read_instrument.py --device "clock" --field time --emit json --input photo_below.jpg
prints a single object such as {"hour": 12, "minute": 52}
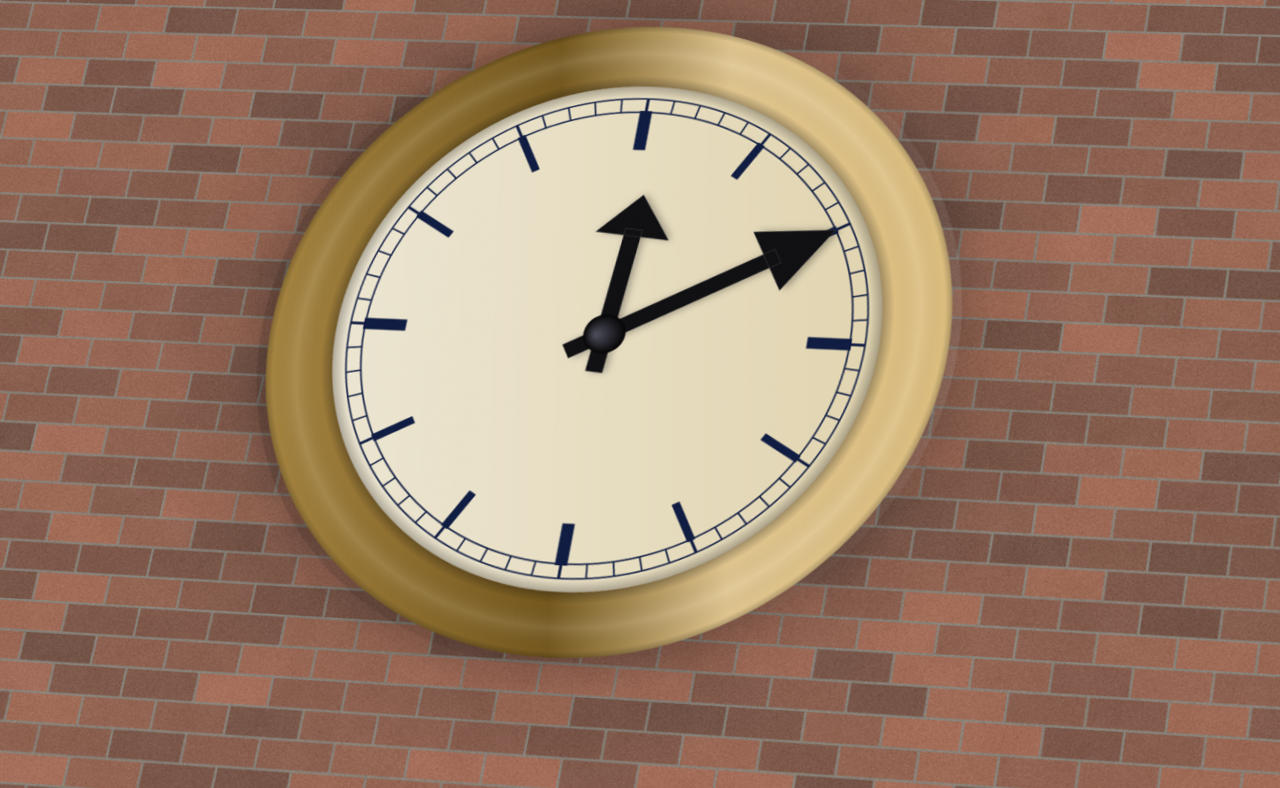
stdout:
{"hour": 12, "minute": 10}
